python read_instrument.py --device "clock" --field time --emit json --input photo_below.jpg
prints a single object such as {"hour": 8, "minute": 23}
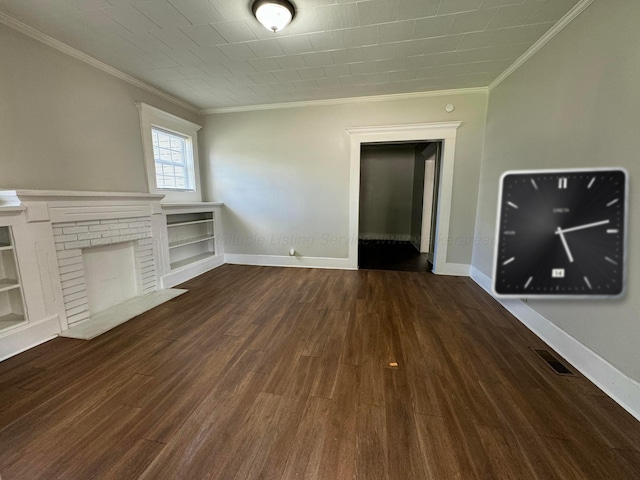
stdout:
{"hour": 5, "minute": 13}
